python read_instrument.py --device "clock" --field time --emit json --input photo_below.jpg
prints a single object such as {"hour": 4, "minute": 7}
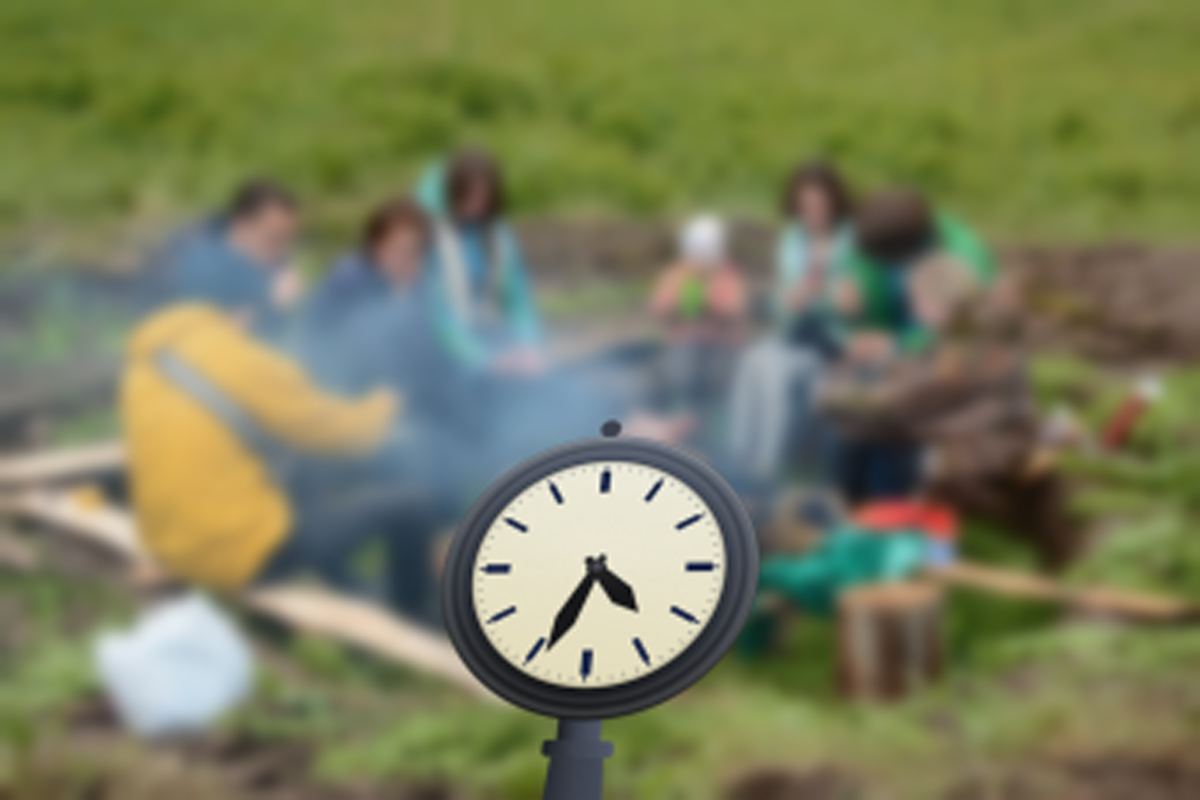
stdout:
{"hour": 4, "minute": 34}
